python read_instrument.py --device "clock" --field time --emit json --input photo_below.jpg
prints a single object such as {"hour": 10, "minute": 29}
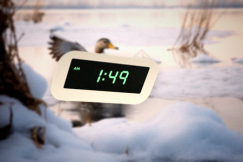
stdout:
{"hour": 1, "minute": 49}
